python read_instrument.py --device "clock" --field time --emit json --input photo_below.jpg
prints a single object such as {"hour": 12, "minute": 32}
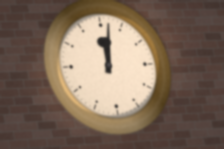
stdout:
{"hour": 12, "minute": 2}
